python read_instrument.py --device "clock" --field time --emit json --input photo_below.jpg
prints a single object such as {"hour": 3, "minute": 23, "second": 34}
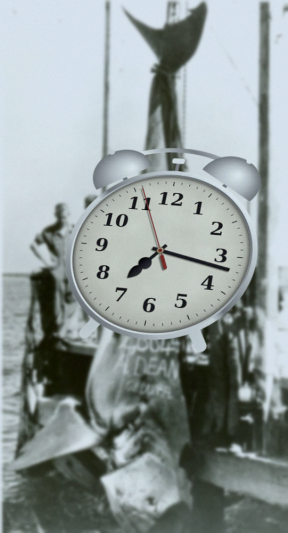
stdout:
{"hour": 7, "minute": 16, "second": 56}
